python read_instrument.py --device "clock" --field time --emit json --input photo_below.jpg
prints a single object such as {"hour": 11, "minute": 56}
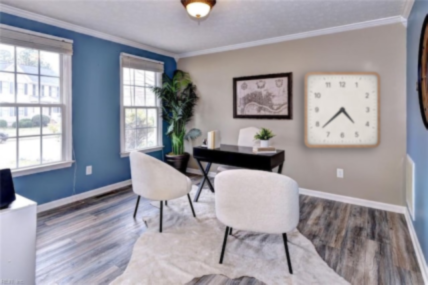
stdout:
{"hour": 4, "minute": 38}
